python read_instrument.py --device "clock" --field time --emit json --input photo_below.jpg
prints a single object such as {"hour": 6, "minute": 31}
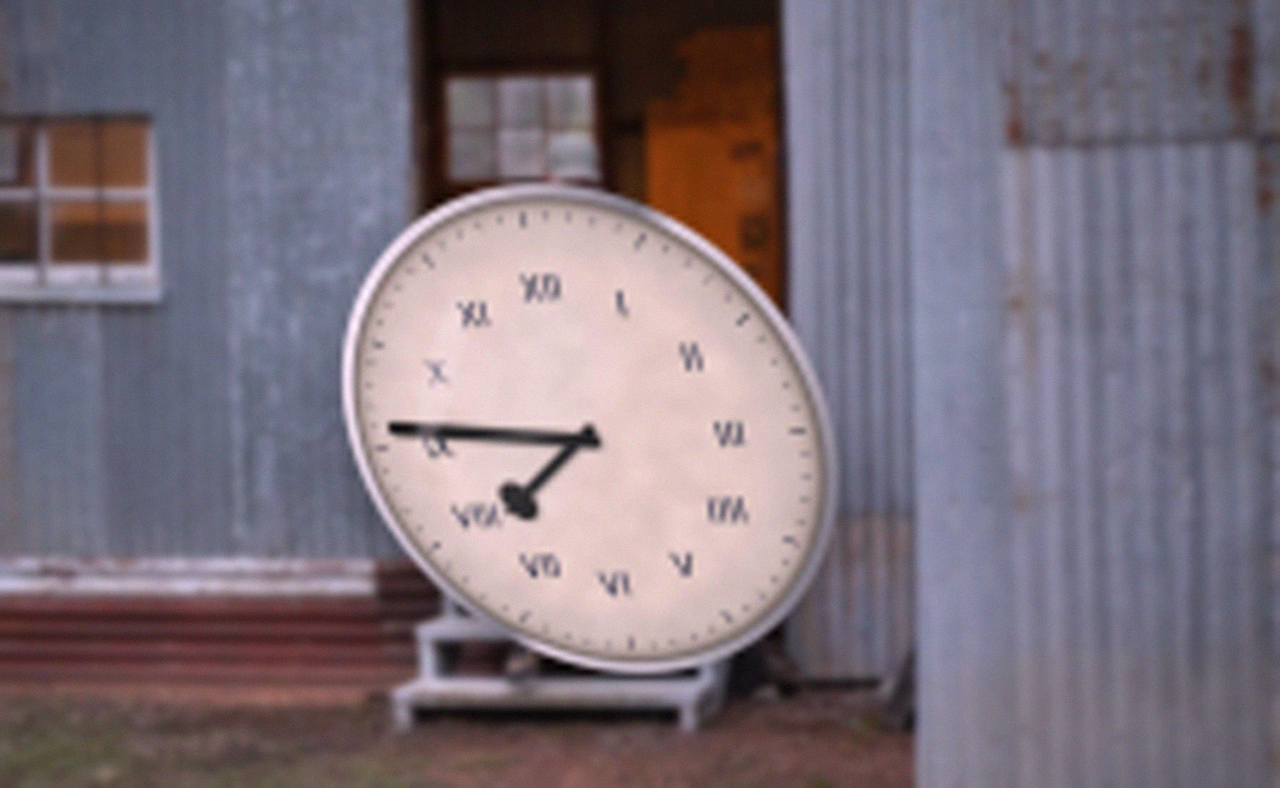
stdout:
{"hour": 7, "minute": 46}
